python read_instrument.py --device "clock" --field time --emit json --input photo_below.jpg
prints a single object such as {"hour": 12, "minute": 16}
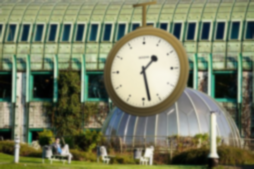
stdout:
{"hour": 1, "minute": 28}
